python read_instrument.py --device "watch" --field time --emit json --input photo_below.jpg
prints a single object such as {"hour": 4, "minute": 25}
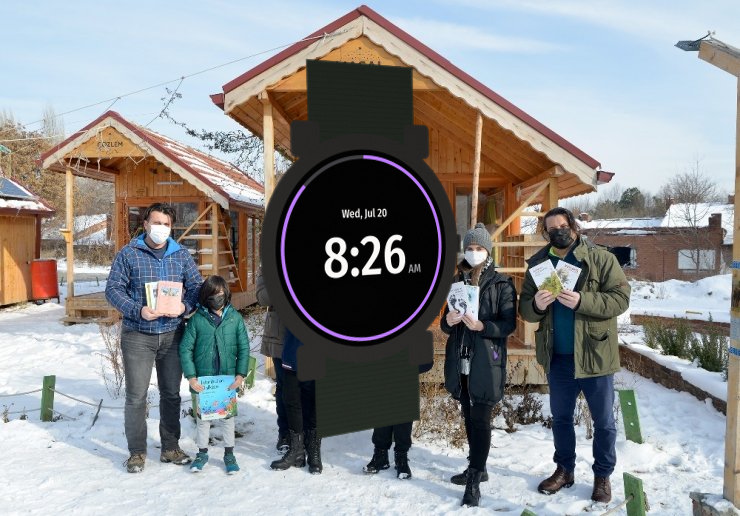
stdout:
{"hour": 8, "minute": 26}
